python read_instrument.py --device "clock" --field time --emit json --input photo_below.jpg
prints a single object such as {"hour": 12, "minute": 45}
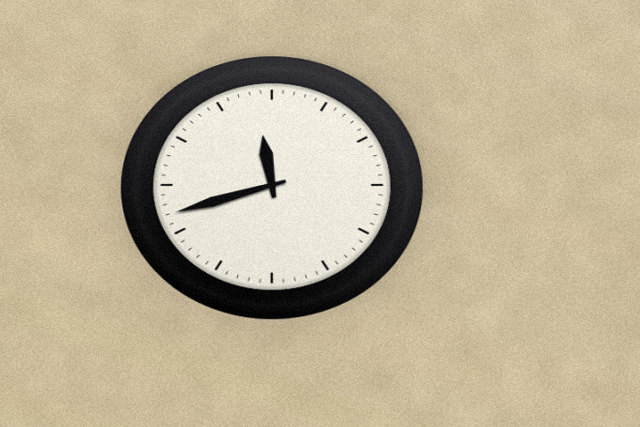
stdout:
{"hour": 11, "minute": 42}
